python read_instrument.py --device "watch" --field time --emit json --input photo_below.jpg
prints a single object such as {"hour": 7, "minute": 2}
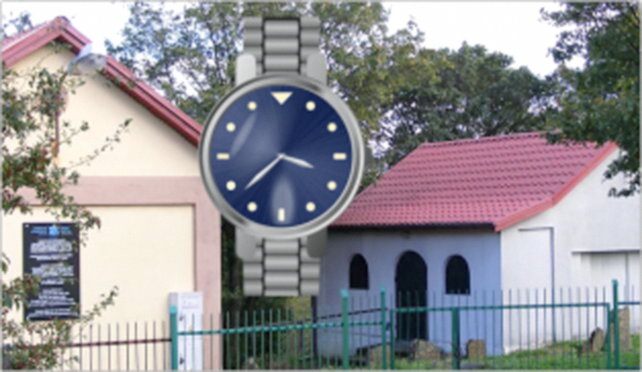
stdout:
{"hour": 3, "minute": 38}
